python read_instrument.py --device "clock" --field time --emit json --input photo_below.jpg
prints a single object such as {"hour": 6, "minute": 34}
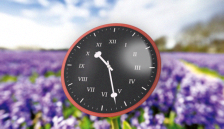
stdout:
{"hour": 10, "minute": 27}
